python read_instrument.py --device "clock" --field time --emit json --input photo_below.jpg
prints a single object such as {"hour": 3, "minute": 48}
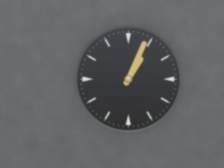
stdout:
{"hour": 1, "minute": 4}
